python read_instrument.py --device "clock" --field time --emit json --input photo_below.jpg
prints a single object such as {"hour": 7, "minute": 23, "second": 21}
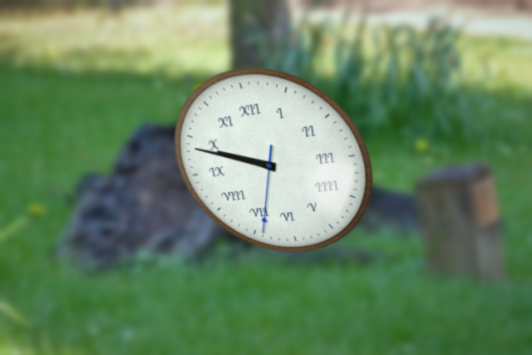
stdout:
{"hour": 9, "minute": 48, "second": 34}
